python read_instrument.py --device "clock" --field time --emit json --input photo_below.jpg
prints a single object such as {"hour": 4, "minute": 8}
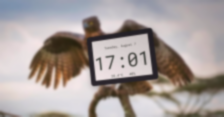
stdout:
{"hour": 17, "minute": 1}
